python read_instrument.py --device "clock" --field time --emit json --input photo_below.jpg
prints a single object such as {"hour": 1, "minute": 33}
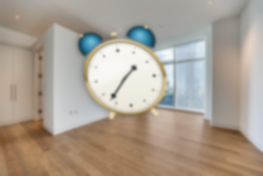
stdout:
{"hour": 1, "minute": 37}
